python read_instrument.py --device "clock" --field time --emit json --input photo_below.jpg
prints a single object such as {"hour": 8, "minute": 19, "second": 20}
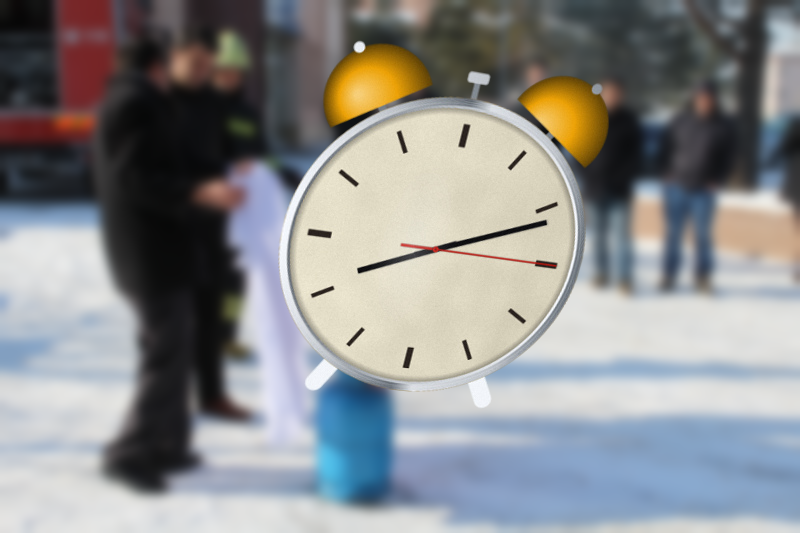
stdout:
{"hour": 8, "minute": 11, "second": 15}
